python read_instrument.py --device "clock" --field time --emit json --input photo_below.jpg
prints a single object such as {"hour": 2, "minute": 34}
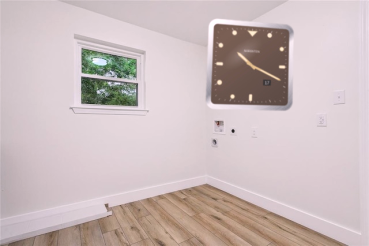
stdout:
{"hour": 10, "minute": 19}
